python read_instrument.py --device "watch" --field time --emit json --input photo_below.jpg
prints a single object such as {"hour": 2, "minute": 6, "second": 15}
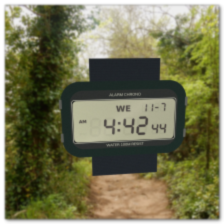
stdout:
{"hour": 4, "minute": 42, "second": 44}
